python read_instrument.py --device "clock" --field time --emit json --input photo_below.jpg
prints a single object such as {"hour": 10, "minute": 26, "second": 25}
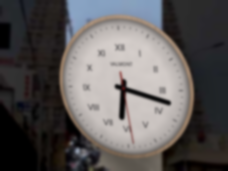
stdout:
{"hour": 6, "minute": 17, "second": 29}
